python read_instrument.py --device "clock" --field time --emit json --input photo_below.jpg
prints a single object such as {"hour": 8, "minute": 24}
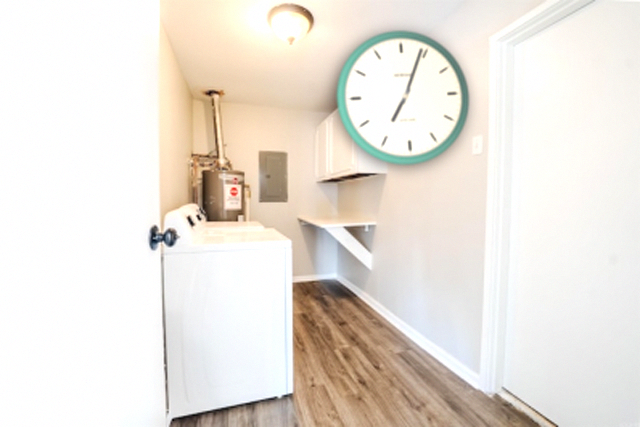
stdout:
{"hour": 7, "minute": 4}
